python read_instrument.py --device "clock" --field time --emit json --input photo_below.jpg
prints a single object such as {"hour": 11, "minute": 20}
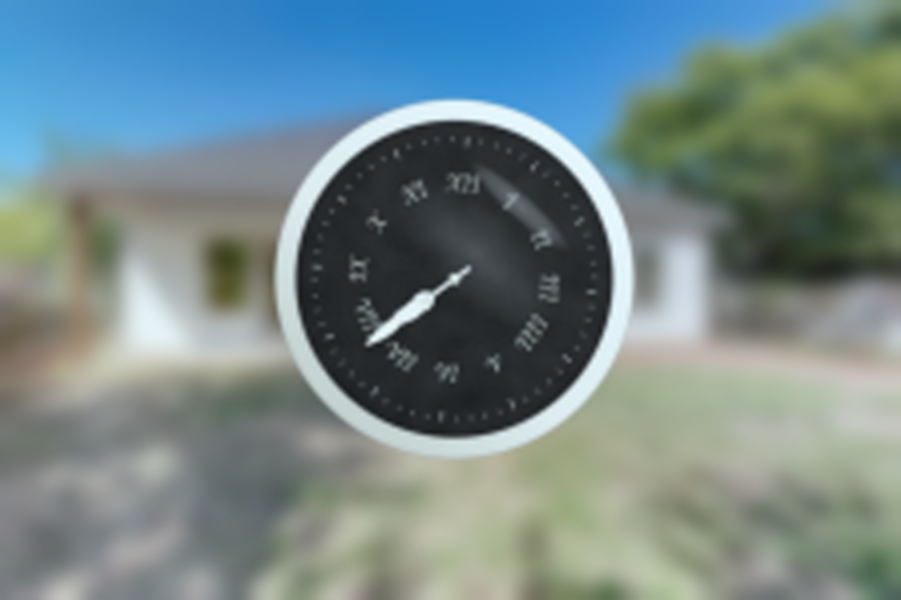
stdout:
{"hour": 7, "minute": 38}
